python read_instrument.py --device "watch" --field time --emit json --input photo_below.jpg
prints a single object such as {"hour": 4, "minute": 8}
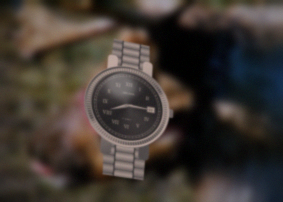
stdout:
{"hour": 8, "minute": 15}
